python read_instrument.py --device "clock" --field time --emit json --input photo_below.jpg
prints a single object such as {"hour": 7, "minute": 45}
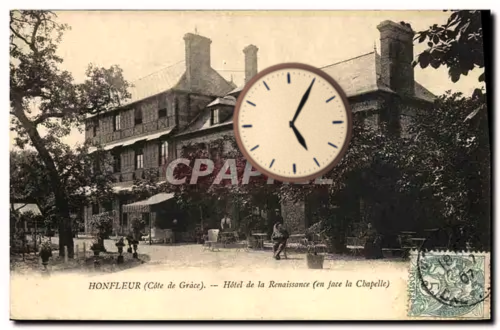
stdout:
{"hour": 5, "minute": 5}
